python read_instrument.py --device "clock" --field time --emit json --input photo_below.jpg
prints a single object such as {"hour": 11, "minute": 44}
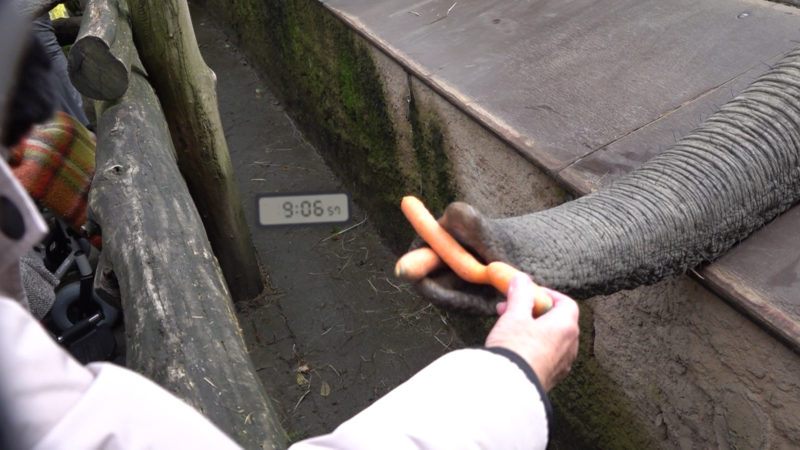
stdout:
{"hour": 9, "minute": 6}
